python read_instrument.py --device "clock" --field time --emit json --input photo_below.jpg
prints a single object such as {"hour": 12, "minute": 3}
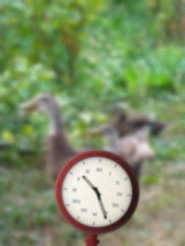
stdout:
{"hour": 10, "minute": 26}
